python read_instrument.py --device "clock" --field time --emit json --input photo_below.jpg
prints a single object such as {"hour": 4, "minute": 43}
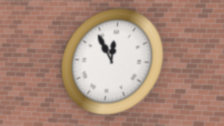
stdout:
{"hour": 11, "minute": 54}
